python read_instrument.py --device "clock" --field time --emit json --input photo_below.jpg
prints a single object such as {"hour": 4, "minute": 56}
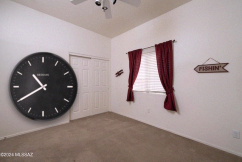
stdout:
{"hour": 10, "minute": 40}
